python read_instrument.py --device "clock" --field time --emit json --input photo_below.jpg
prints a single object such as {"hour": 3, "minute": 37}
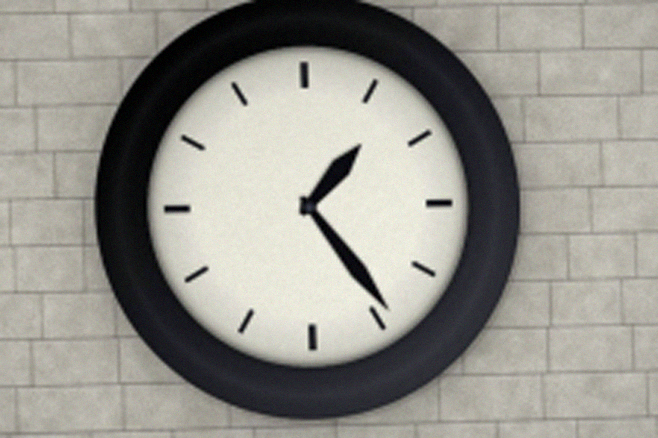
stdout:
{"hour": 1, "minute": 24}
